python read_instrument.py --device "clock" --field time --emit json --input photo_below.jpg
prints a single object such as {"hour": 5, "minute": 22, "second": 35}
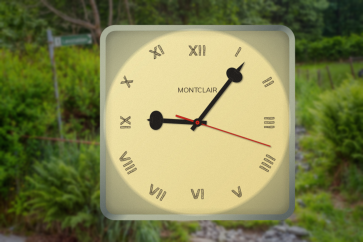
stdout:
{"hour": 9, "minute": 6, "second": 18}
